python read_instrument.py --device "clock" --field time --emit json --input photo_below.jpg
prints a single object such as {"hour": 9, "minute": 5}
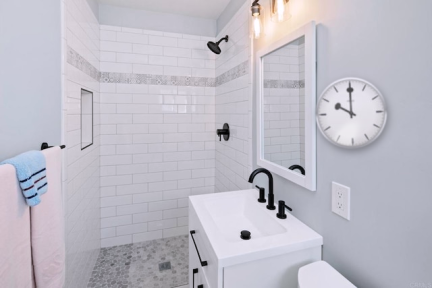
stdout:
{"hour": 10, "minute": 0}
